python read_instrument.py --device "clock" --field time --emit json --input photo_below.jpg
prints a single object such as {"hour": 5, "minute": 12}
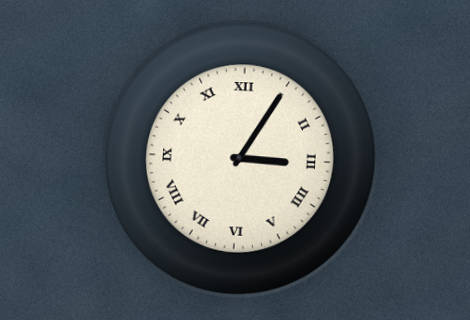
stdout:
{"hour": 3, "minute": 5}
